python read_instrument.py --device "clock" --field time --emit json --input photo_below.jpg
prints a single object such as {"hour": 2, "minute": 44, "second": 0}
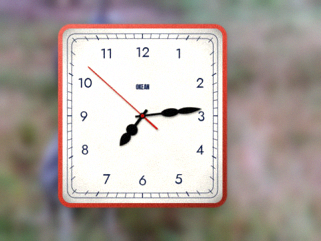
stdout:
{"hour": 7, "minute": 13, "second": 52}
